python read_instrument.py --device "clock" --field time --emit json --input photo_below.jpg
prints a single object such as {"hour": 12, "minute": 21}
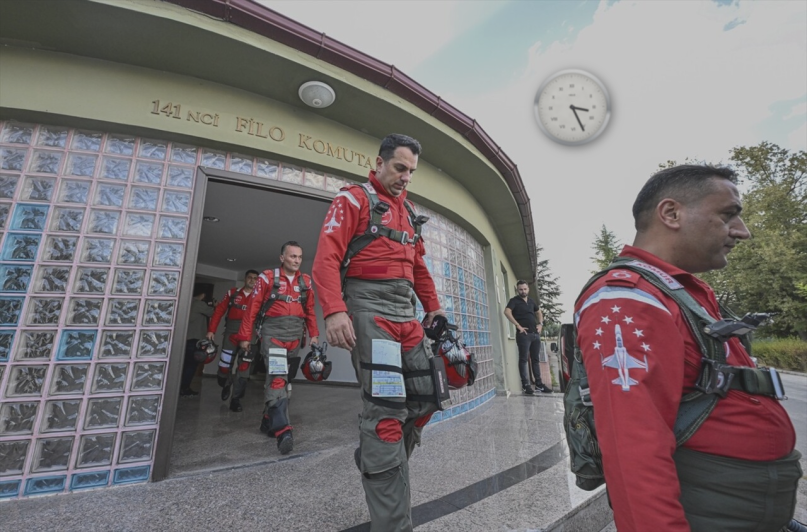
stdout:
{"hour": 3, "minute": 26}
